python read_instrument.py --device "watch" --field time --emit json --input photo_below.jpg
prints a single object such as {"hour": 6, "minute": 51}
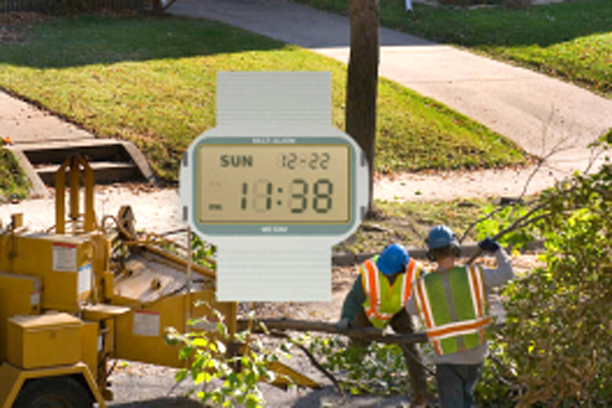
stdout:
{"hour": 11, "minute": 38}
